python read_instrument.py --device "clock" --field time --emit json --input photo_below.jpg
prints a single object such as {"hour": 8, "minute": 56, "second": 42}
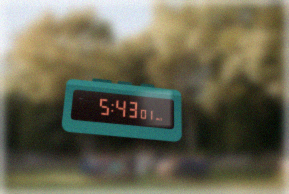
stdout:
{"hour": 5, "minute": 43, "second": 1}
